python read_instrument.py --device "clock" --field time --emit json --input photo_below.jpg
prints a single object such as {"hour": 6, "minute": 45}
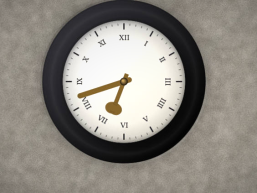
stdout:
{"hour": 6, "minute": 42}
